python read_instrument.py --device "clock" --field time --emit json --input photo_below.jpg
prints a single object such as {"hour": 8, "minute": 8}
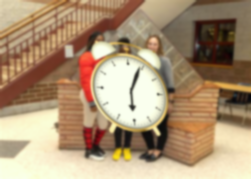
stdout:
{"hour": 6, "minute": 4}
